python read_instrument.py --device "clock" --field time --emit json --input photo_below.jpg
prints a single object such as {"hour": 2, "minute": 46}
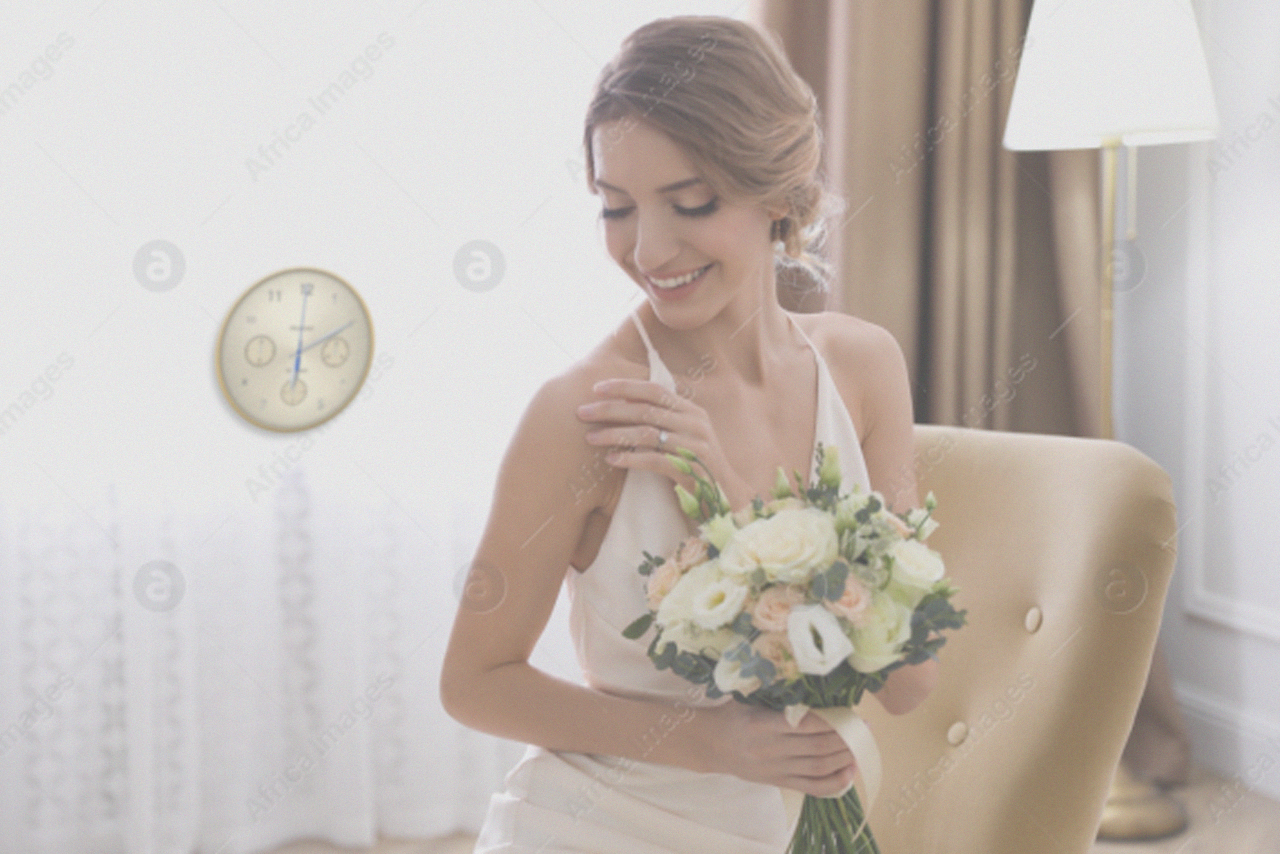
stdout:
{"hour": 6, "minute": 10}
